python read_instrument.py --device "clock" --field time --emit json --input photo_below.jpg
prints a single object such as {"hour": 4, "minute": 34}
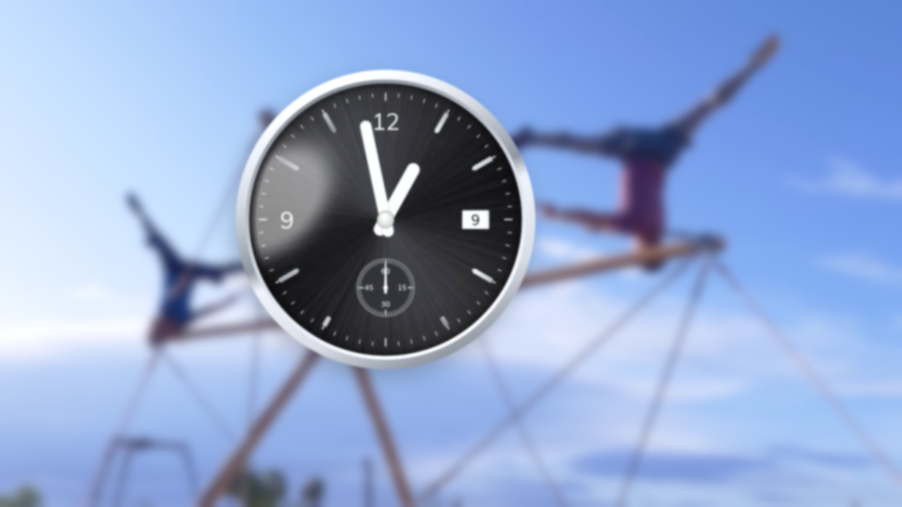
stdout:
{"hour": 12, "minute": 58}
